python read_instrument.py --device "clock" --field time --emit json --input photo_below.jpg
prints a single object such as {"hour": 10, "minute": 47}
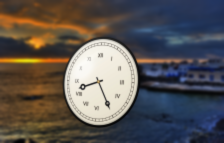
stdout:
{"hour": 8, "minute": 25}
